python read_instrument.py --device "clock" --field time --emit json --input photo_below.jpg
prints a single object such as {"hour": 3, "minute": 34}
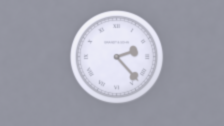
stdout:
{"hour": 2, "minute": 23}
